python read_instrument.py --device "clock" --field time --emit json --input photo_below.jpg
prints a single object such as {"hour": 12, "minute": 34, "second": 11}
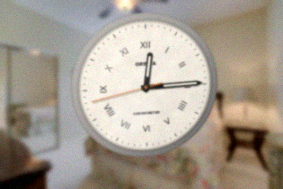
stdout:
{"hour": 12, "minute": 14, "second": 43}
